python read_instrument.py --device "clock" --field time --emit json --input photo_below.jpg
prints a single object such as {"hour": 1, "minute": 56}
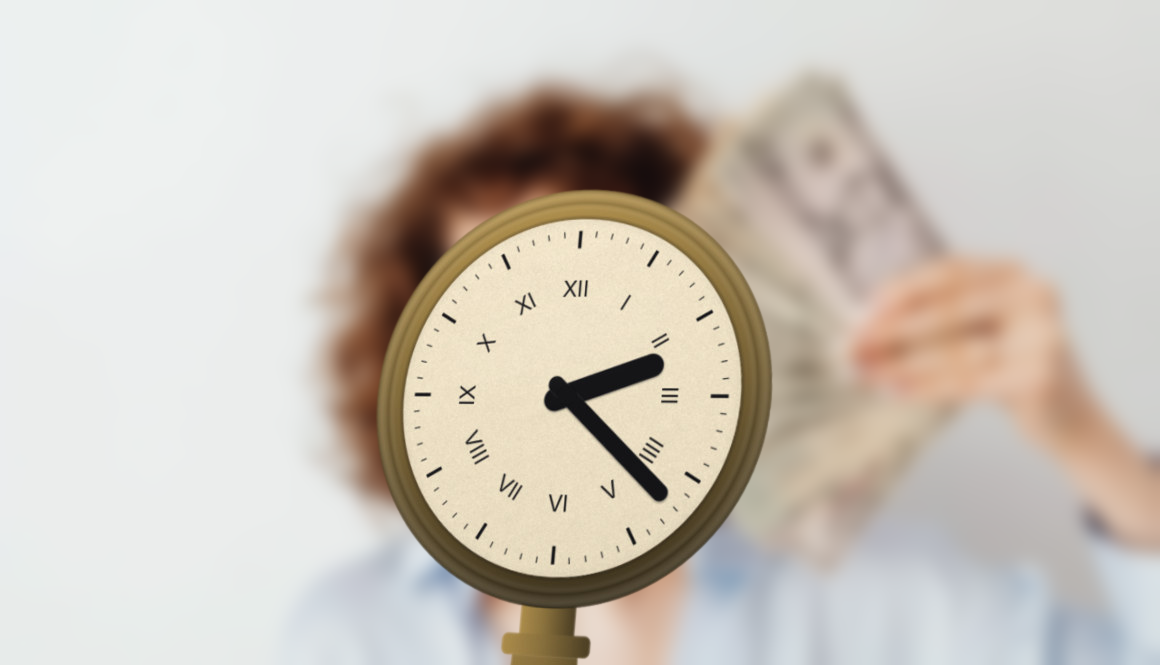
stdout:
{"hour": 2, "minute": 22}
